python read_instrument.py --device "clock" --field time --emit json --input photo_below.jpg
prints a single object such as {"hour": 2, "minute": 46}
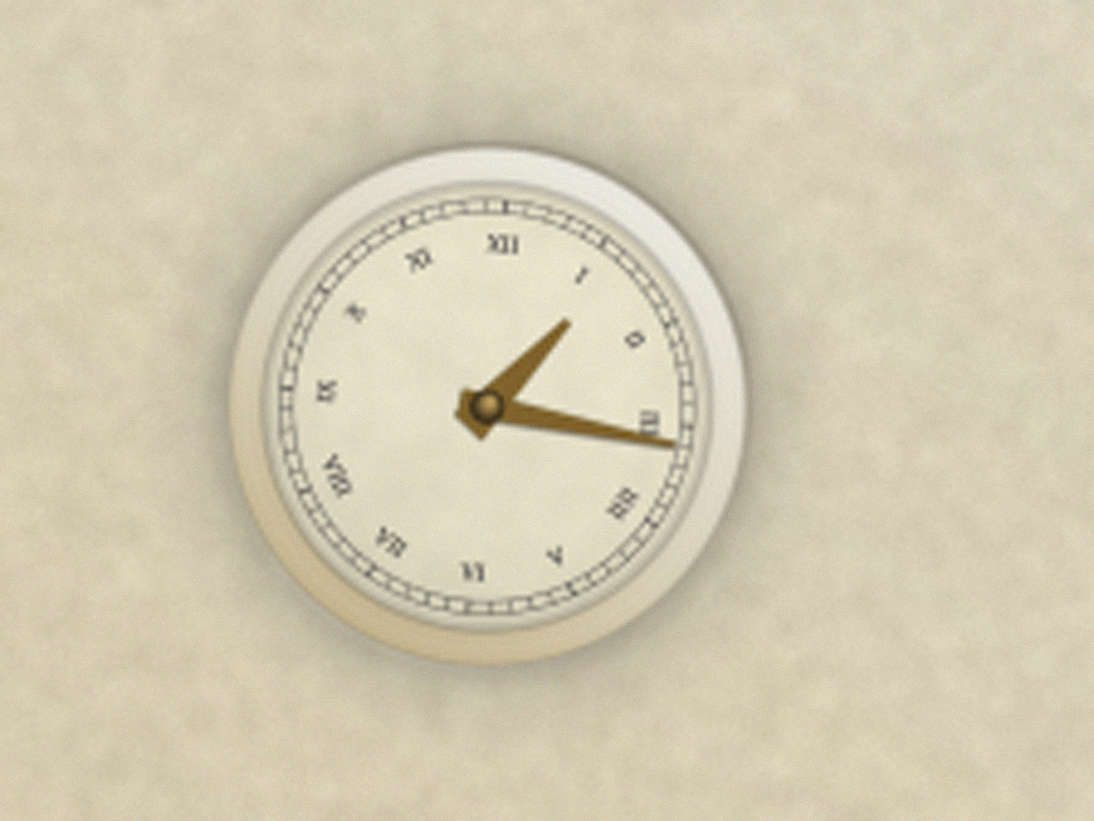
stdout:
{"hour": 1, "minute": 16}
